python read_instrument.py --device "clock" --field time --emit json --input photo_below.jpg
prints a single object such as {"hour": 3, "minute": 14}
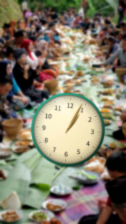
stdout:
{"hour": 1, "minute": 4}
